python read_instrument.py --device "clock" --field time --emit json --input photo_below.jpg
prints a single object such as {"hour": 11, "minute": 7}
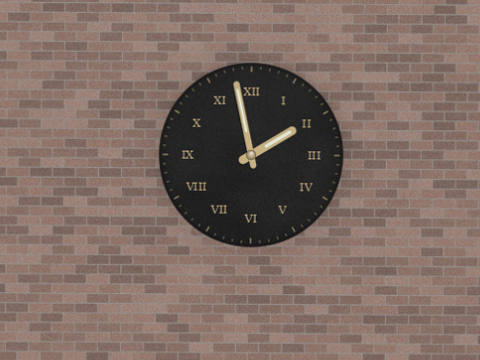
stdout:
{"hour": 1, "minute": 58}
